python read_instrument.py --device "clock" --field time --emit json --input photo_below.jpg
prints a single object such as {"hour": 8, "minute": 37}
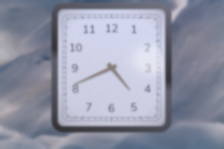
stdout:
{"hour": 4, "minute": 41}
